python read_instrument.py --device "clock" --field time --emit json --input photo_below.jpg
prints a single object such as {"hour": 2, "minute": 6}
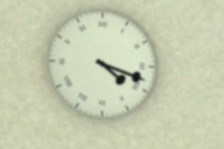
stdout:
{"hour": 4, "minute": 18}
